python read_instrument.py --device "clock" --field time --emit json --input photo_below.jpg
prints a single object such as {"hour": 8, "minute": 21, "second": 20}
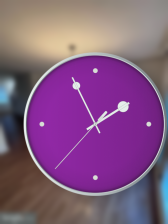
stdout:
{"hour": 1, "minute": 55, "second": 37}
